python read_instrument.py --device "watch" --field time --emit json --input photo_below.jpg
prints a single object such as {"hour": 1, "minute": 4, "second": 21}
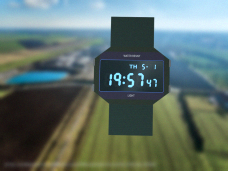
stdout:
{"hour": 19, "minute": 57, "second": 47}
